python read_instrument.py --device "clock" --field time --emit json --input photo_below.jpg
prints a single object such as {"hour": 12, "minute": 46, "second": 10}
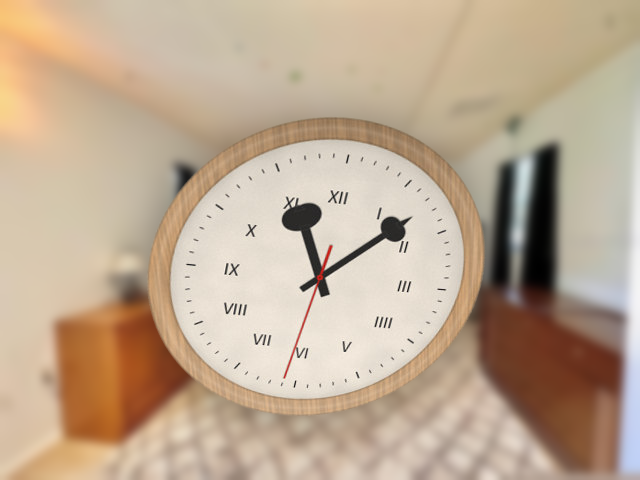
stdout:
{"hour": 11, "minute": 7, "second": 31}
